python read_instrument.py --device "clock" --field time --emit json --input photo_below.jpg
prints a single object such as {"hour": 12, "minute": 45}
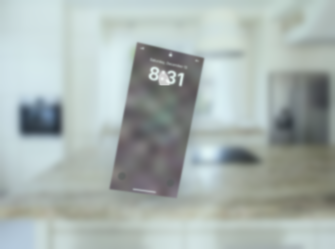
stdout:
{"hour": 8, "minute": 31}
